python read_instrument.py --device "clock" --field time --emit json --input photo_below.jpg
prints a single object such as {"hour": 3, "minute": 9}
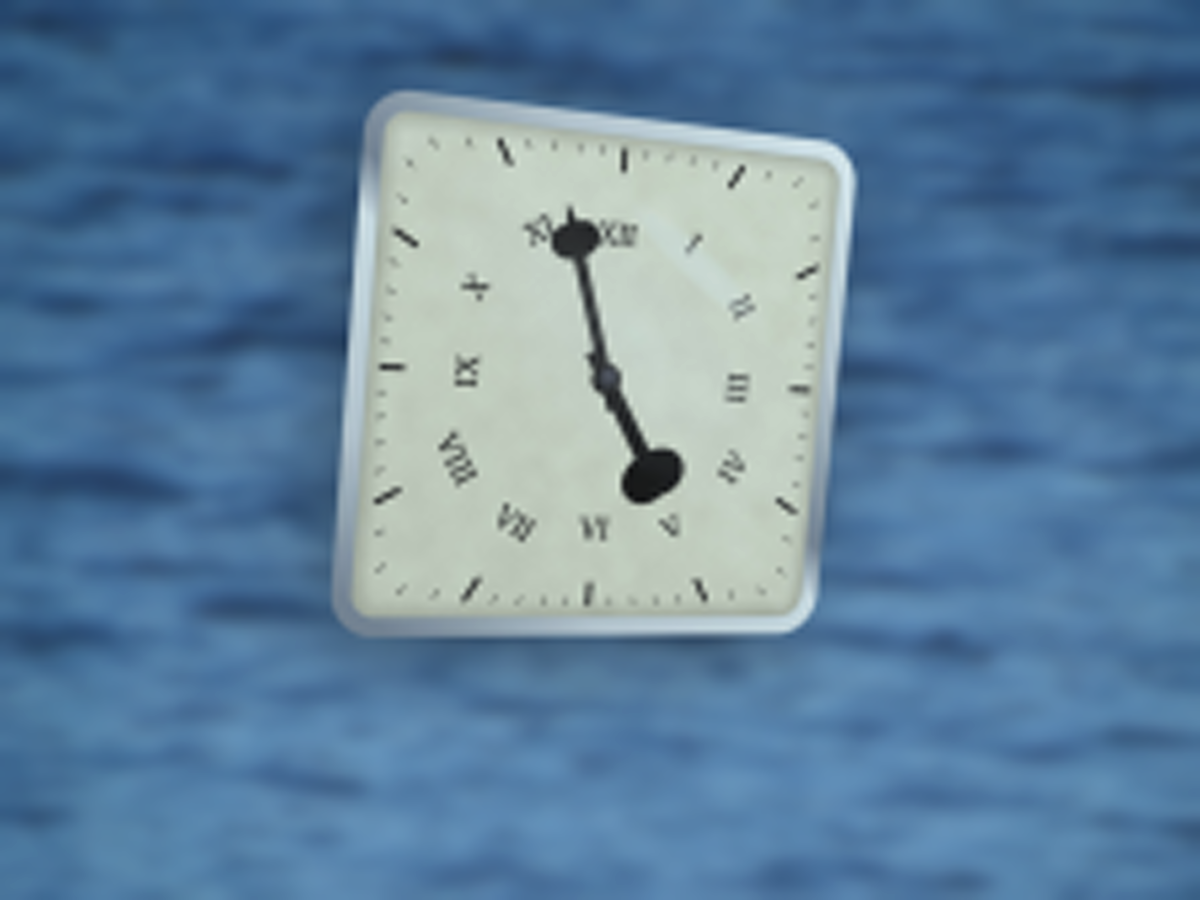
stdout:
{"hour": 4, "minute": 57}
